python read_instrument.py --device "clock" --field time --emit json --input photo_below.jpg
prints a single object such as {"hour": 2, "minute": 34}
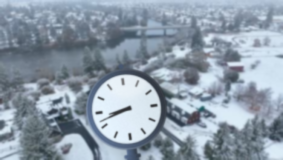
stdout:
{"hour": 8, "minute": 42}
